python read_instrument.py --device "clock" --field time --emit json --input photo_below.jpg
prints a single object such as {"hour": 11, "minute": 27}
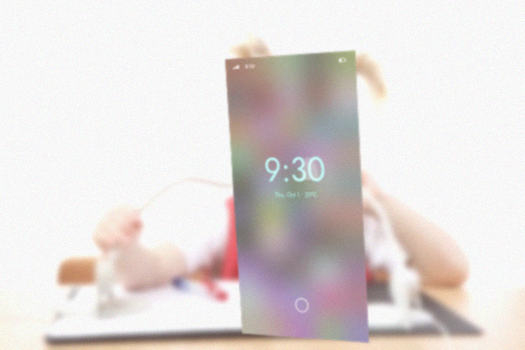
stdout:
{"hour": 9, "minute": 30}
